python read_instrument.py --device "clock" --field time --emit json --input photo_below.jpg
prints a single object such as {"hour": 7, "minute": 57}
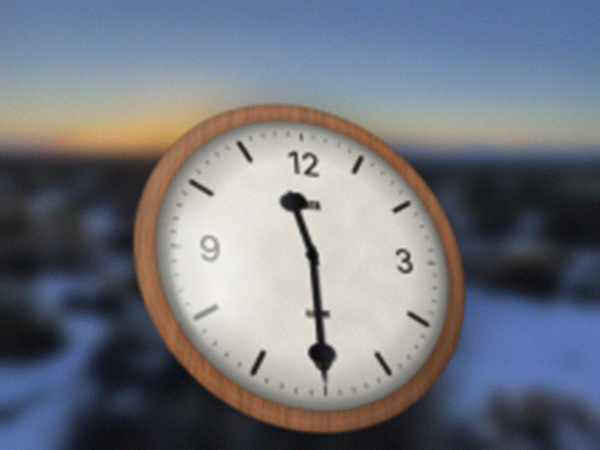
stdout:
{"hour": 11, "minute": 30}
